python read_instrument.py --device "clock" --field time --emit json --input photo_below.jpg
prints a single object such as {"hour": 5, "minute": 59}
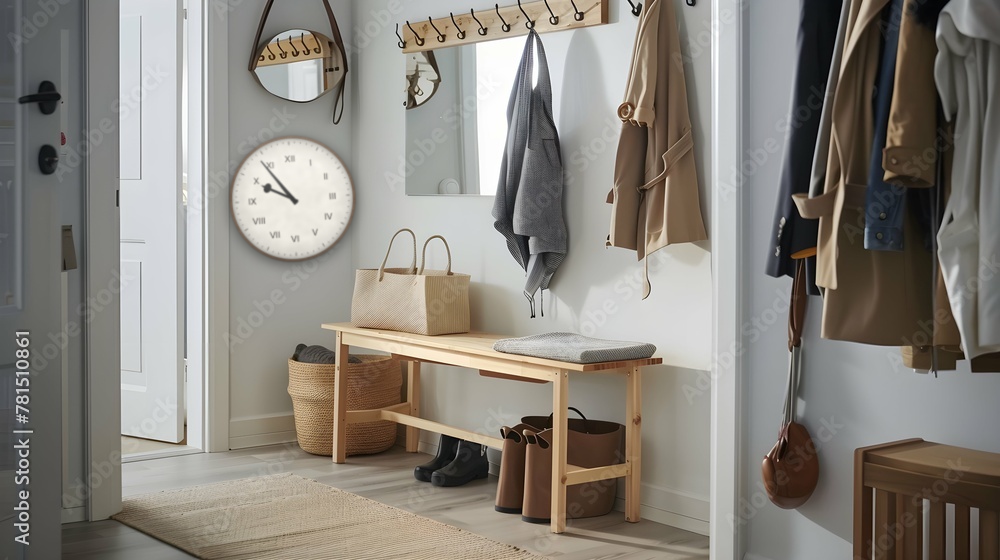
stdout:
{"hour": 9, "minute": 54}
